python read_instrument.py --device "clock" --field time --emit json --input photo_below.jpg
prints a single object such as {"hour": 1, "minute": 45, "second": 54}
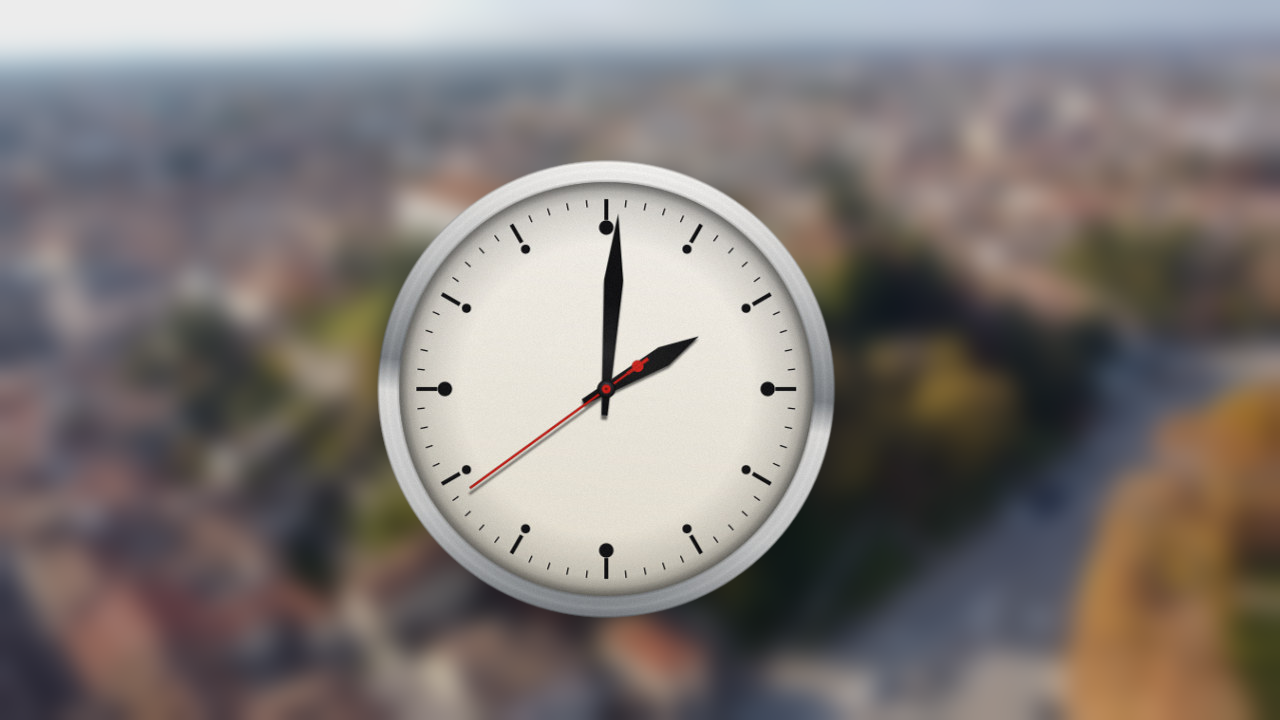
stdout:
{"hour": 2, "minute": 0, "second": 39}
